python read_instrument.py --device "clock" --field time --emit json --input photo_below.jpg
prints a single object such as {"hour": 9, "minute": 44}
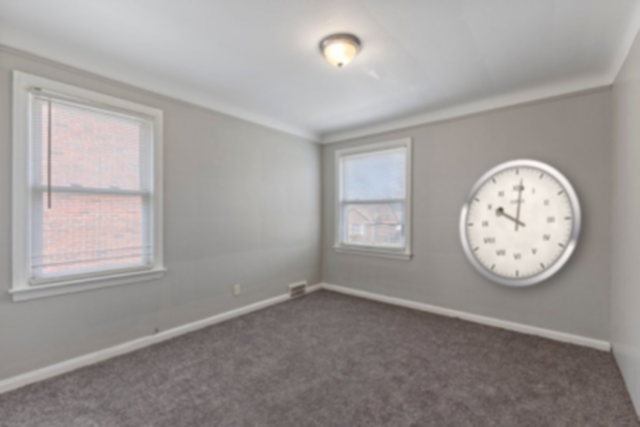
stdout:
{"hour": 10, "minute": 1}
